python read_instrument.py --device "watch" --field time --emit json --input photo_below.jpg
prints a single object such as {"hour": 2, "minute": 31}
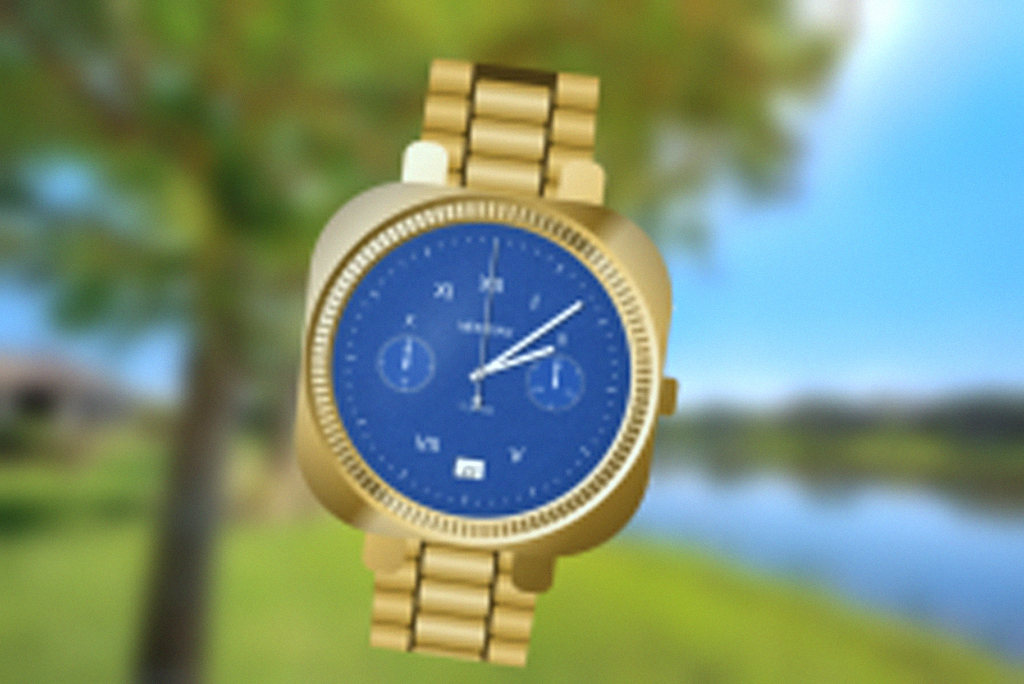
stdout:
{"hour": 2, "minute": 8}
